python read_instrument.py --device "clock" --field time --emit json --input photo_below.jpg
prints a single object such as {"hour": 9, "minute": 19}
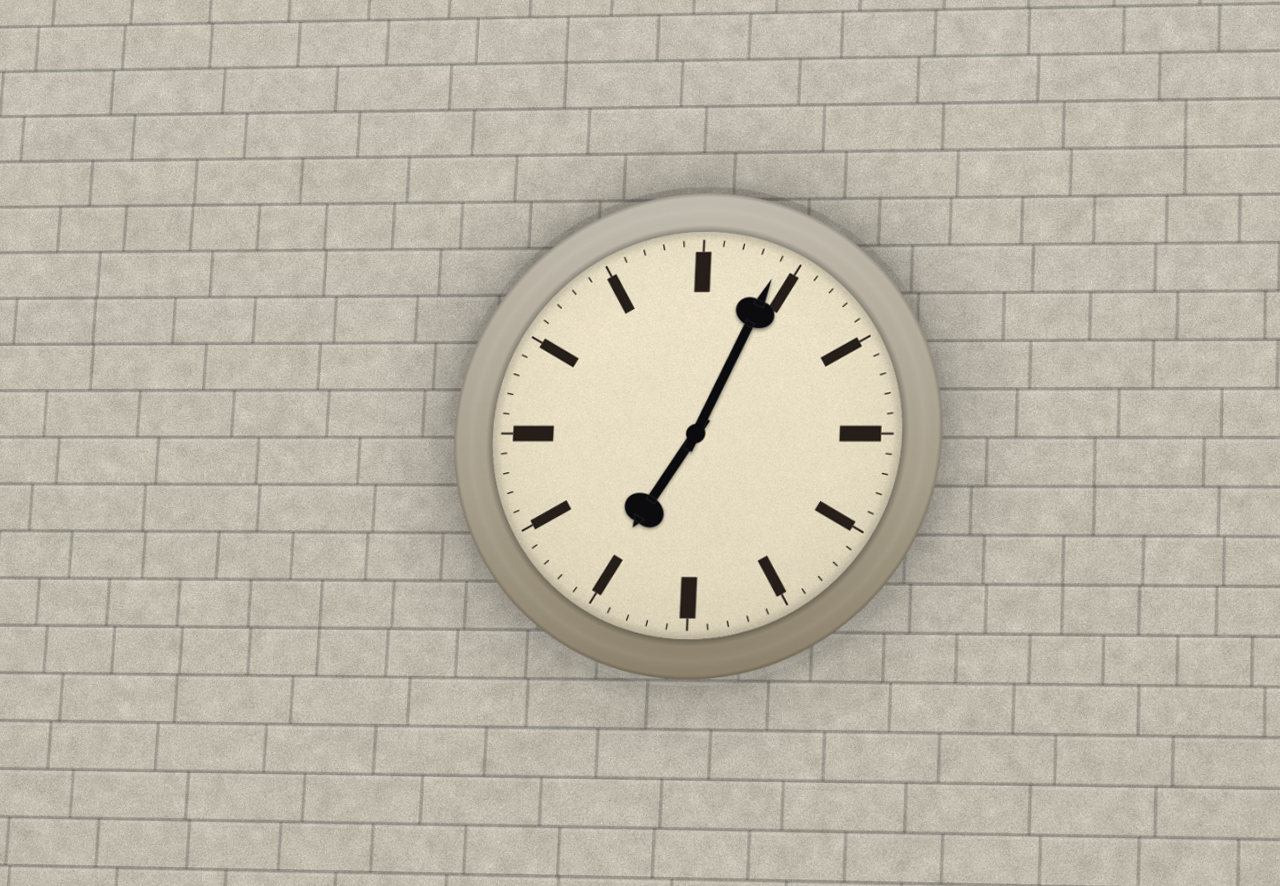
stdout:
{"hour": 7, "minute": 4}
